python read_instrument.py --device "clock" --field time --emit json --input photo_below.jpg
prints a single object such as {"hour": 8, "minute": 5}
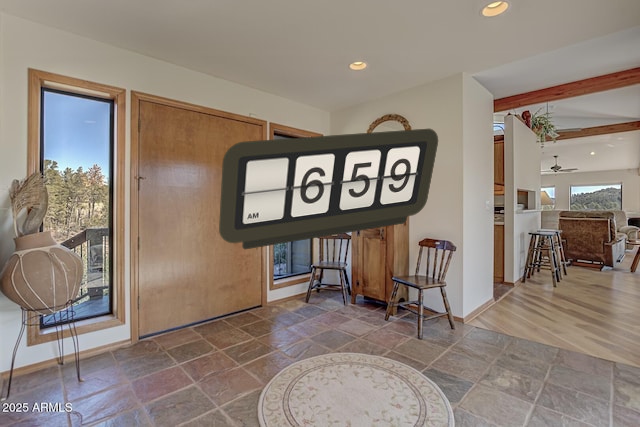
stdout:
{"hour": 6, "minute": 59}
